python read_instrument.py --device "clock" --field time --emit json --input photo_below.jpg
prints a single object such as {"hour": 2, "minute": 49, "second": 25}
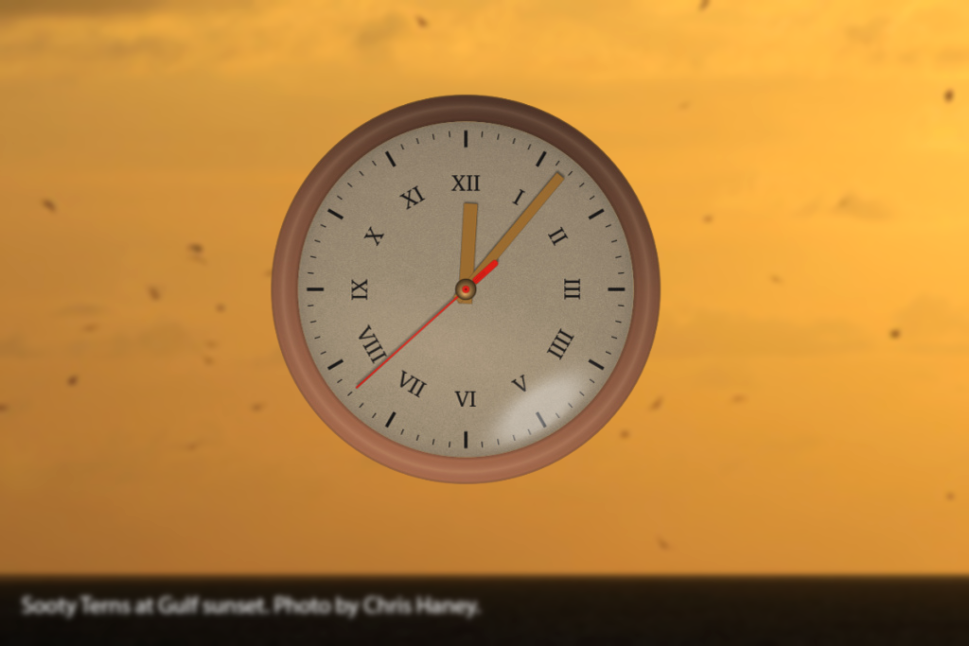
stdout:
{"hour": 12, "minute": 6, "second": 38}
